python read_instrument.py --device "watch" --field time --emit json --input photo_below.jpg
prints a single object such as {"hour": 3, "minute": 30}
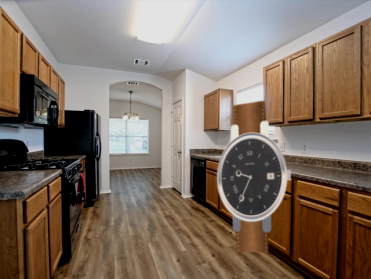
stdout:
{"hour": 9, "minute": 35}
